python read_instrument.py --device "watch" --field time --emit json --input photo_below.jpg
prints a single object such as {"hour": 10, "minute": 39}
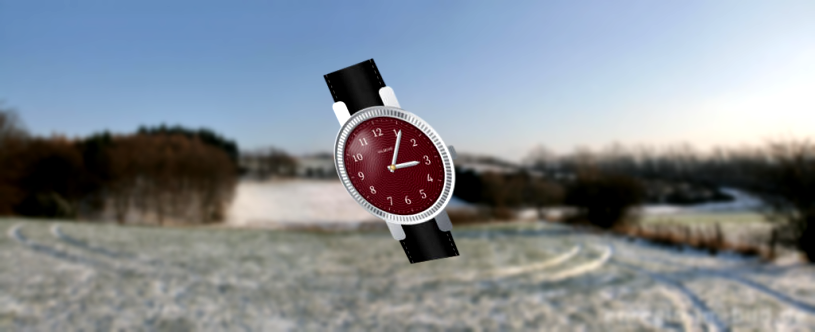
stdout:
{"hour": 3, "minute": 6}
